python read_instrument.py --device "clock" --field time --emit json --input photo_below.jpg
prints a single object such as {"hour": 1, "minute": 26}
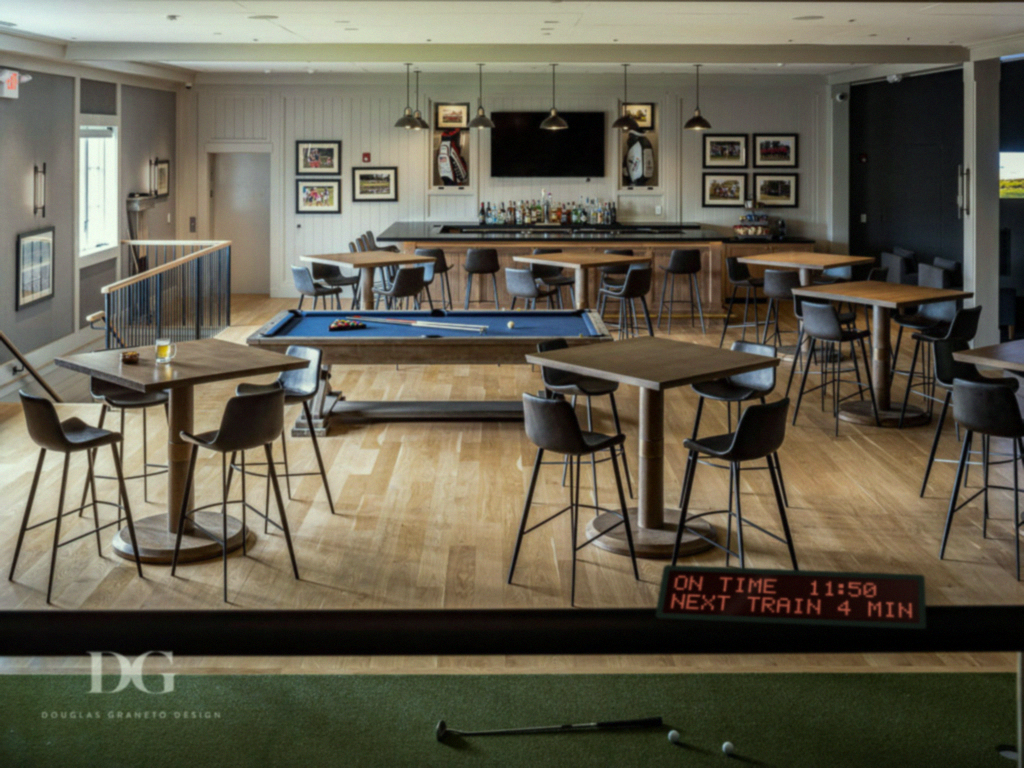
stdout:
{"hour": 11, "minute": 50}
